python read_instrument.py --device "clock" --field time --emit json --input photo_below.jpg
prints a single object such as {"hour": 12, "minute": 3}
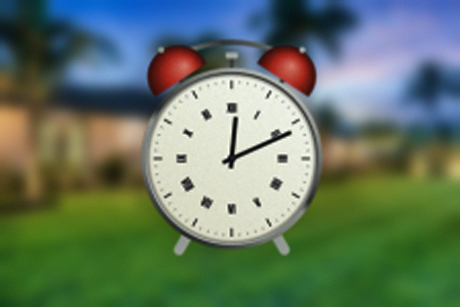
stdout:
{"hour": 12, "minute": 11}
